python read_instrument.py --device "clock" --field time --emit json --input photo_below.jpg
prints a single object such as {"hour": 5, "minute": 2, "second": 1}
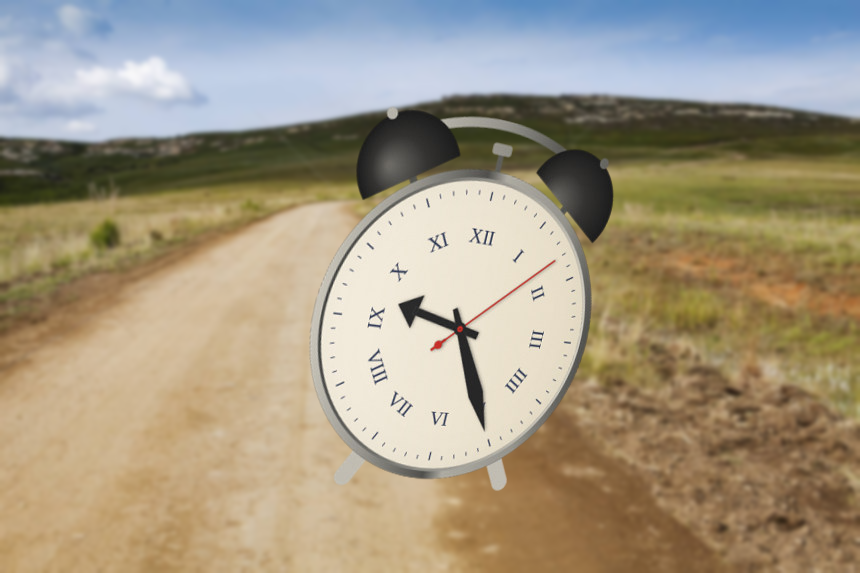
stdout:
{"hour": 9, "minute": 25, "second": 8}
